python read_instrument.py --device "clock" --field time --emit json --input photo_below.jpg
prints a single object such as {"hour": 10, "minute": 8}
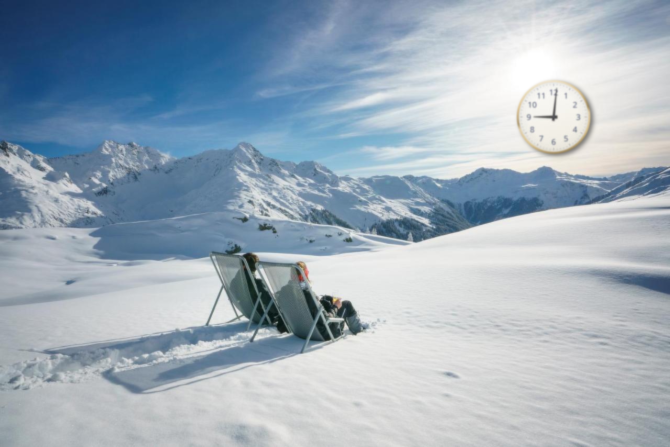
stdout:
{"hour": 9, "minute": 1}
